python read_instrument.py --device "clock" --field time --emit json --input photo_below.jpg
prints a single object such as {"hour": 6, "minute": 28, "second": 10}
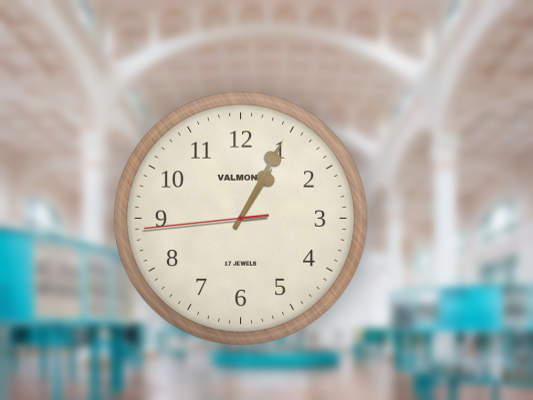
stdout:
{"hour": 1, "minute": 4, "second": 44}
